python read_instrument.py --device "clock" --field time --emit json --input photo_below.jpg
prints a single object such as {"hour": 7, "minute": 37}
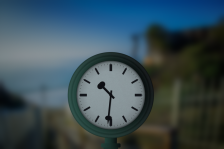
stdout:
{"hour": 10, "minute": 31}
